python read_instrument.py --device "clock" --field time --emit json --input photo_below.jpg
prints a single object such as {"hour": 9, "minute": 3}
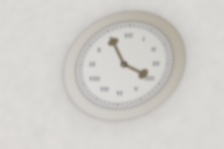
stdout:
{"hour": 3, "minute": 55}
